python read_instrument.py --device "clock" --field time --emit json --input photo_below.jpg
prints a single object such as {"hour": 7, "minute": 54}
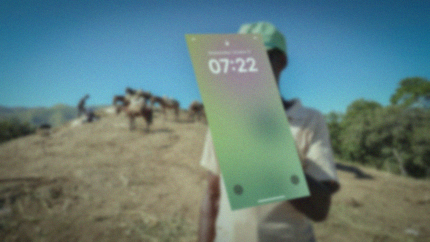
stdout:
{"hour": 7, "minute": 22}
